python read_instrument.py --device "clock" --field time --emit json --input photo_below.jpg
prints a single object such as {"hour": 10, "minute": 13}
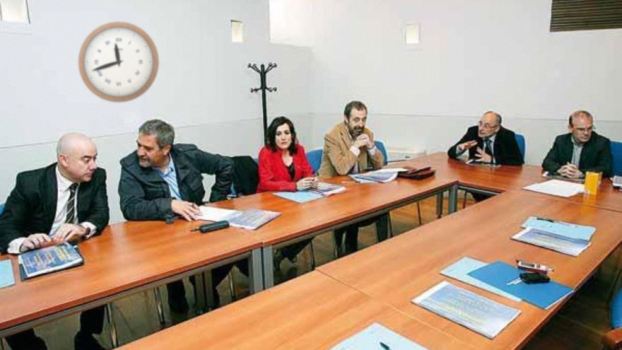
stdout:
{"hour": 11, "minute": 42}
